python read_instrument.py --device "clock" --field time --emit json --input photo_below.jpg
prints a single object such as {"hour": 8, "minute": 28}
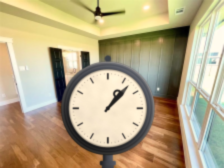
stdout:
{"hour": 1, "minute": 7}
